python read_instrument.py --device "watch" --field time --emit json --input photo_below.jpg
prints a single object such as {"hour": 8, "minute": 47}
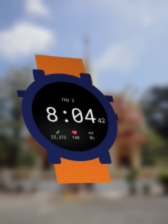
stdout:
{"hour": 8, "minute": 4}
